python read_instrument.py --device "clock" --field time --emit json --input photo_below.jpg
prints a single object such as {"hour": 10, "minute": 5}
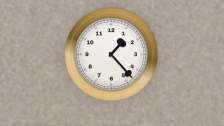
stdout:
{"hour": 1, "minute": 23}
